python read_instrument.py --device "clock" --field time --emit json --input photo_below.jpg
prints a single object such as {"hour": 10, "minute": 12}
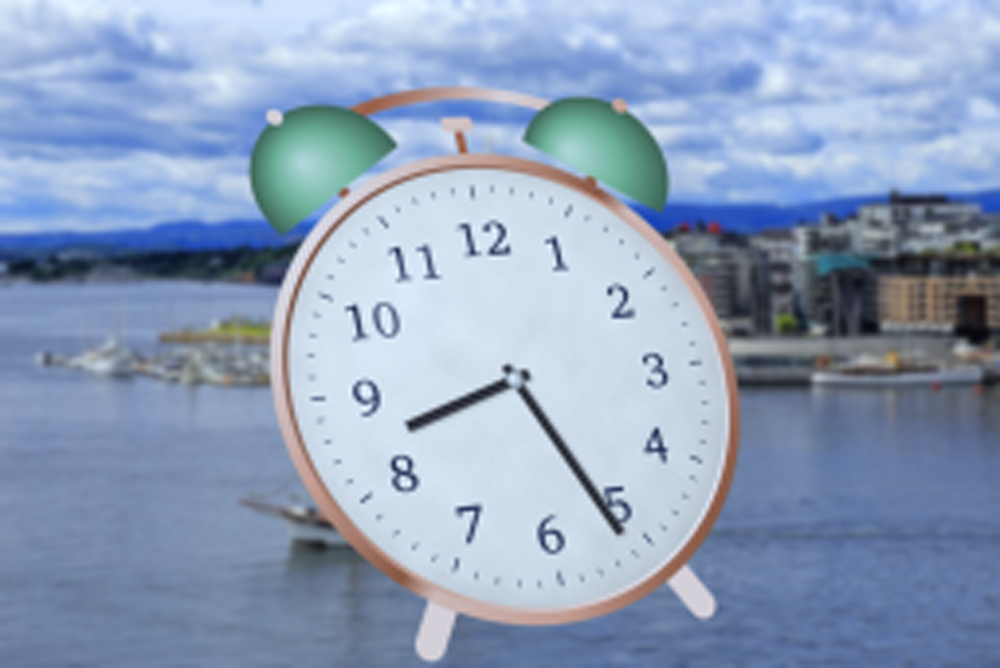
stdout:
{"hour": 8, "minute": 26}
